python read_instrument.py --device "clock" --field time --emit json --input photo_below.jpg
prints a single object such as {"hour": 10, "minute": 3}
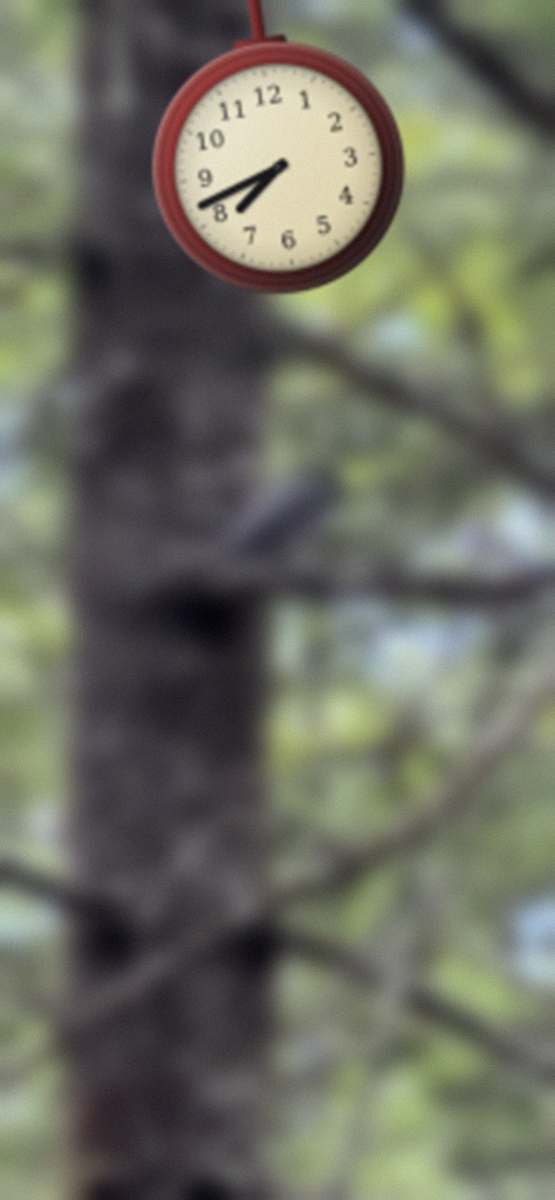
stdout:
{"hour": 7, "minute": 42}
